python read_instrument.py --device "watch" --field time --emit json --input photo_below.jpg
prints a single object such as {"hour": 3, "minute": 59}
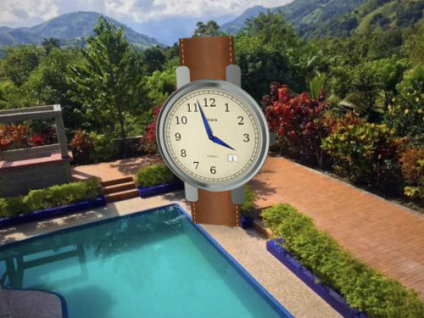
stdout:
{"hour": 3, "minute": 57}
